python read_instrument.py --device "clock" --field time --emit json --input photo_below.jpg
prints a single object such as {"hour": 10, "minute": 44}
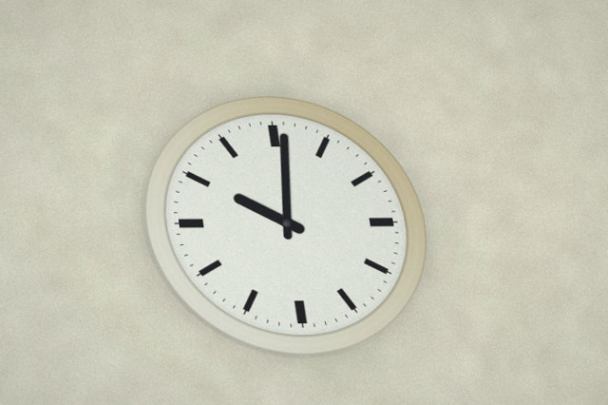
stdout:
{"hour": 10, "minute": 1}
